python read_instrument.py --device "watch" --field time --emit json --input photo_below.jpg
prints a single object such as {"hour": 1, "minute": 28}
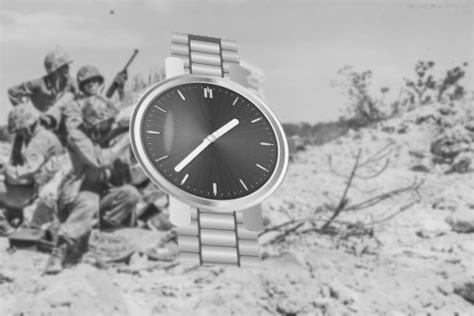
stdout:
{"hour": 1, "minute": 37}
